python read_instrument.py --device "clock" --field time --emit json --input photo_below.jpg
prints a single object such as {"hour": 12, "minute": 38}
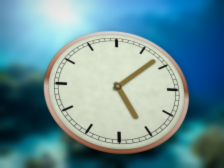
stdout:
{"hour": 5, "minute": 8}
